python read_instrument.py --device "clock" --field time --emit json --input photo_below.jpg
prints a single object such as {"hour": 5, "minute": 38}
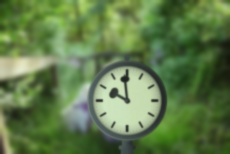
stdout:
{"hour": 9, "minute": 59}
